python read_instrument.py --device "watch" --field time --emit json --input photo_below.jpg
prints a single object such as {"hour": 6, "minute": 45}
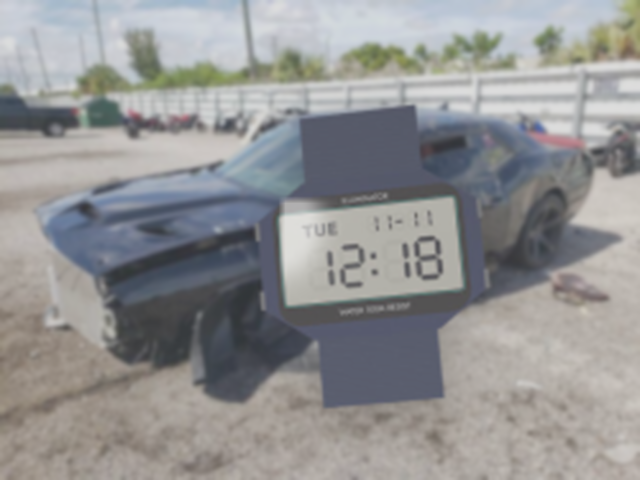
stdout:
{"hour": 12, "minute": 18}
